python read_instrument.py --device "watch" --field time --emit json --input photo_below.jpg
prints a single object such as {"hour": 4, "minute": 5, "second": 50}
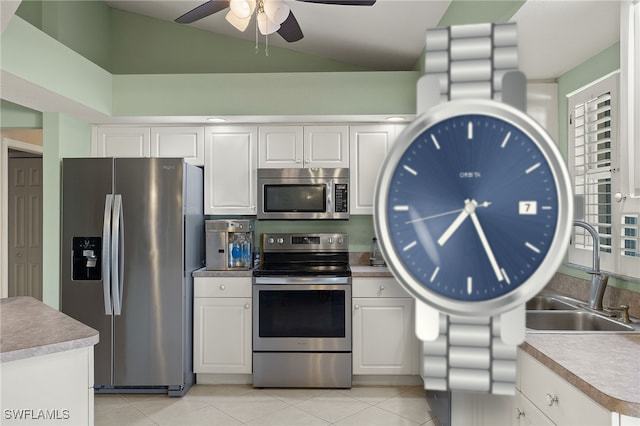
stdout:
{"hour": 7, "minute": 25, "second": 43}
